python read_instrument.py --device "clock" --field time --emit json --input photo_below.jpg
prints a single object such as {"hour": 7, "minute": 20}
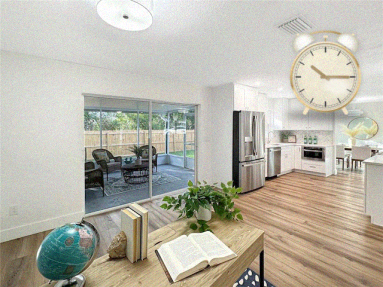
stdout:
{"hour": 10, "minute": 15}
